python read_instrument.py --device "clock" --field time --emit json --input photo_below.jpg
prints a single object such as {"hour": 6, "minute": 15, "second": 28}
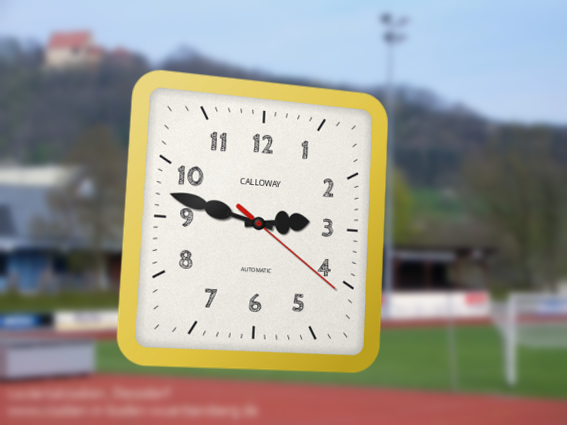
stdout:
{"hour": 2, "minute": 47, "second": 21}
